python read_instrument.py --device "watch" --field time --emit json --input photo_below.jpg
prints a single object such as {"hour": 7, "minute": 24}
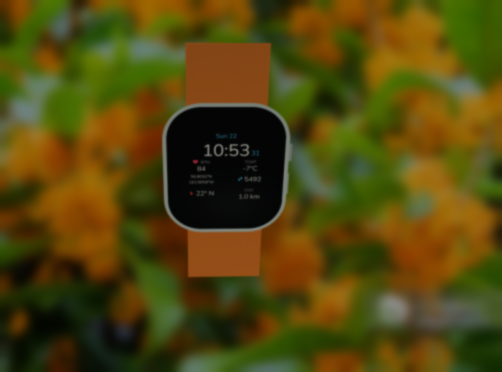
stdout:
{"hour": 10, "minute": 53}
